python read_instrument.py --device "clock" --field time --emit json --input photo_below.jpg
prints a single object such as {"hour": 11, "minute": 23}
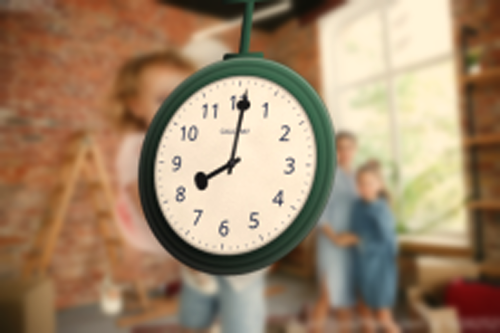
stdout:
{"hour": 8, "minute": 1}
